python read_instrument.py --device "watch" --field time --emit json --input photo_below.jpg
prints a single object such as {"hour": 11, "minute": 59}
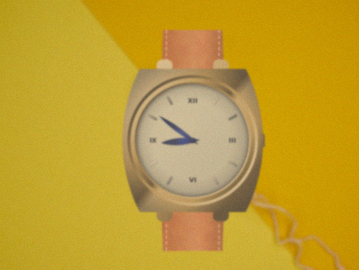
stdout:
{"hour": 8, "minute": 51}
